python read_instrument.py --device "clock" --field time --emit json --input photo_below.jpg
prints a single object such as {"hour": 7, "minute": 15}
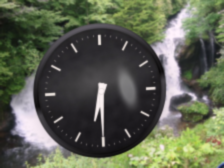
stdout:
{"hour": 6, "minute": 30}
